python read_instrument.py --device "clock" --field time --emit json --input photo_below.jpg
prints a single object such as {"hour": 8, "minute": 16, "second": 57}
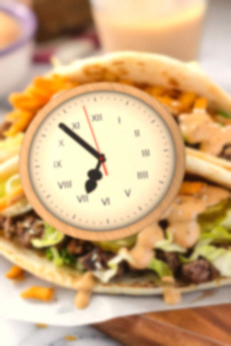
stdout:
{"hour": 6, "minute": 52, "second": 58}
